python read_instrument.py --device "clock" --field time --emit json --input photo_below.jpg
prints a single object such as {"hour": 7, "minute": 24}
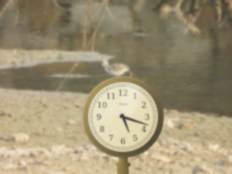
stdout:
{"hour": 5, "minute": 18}
